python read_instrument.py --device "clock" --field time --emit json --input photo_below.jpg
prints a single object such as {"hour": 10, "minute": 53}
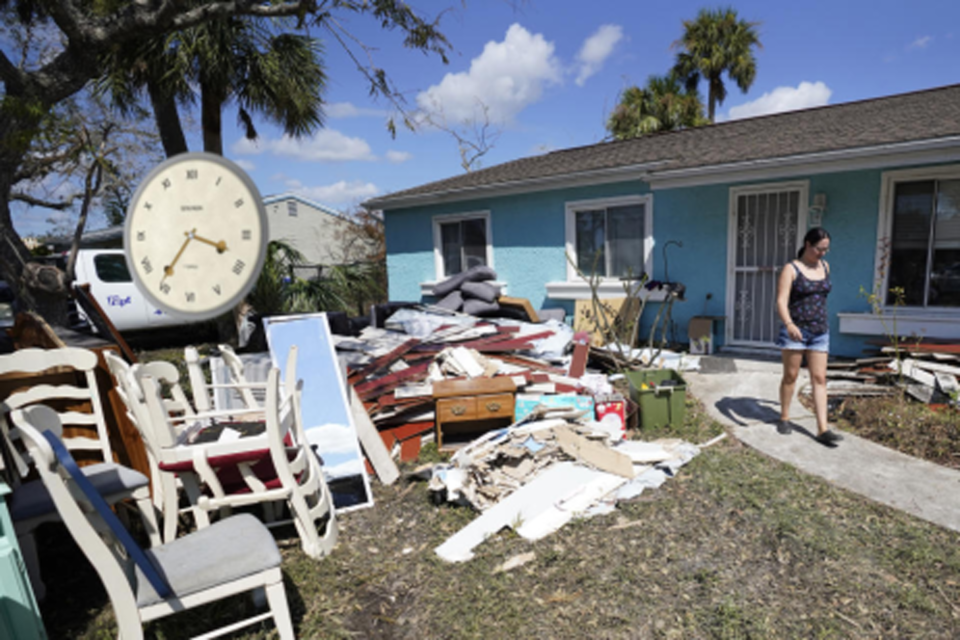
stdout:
{"hour": 3, "minute": 36}
